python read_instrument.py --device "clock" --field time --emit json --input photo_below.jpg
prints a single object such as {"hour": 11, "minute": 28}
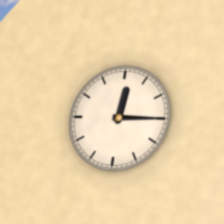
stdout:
{"hour": 12, "minute": 15}
